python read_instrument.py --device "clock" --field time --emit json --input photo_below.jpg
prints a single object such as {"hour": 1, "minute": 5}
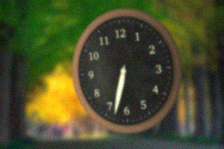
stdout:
{"hour": 6, "minute": 33}
